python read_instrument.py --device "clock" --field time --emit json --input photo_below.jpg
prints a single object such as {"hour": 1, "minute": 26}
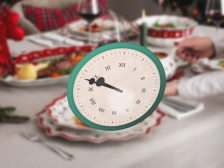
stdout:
{"hour": 9, "minute": 48}
